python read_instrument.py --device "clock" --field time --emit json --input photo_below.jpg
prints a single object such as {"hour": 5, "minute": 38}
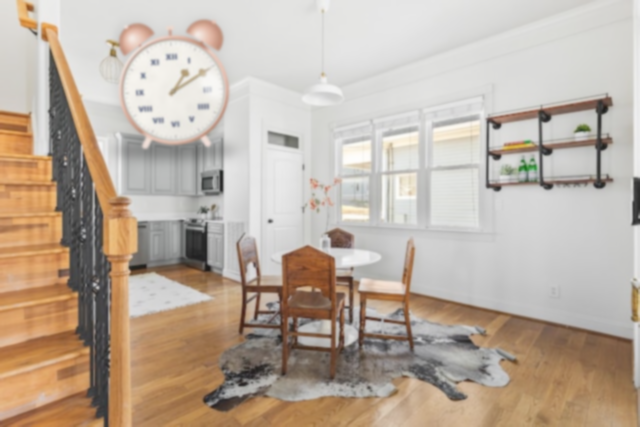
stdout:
{"hour": 1, "minute": 10}
